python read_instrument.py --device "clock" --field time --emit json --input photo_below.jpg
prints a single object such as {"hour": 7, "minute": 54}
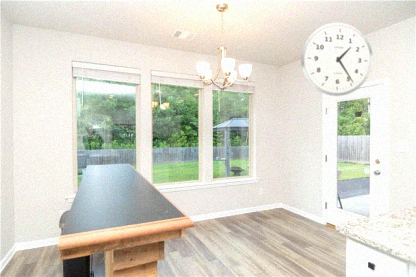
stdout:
{"hour": 1, "minute": 24}
